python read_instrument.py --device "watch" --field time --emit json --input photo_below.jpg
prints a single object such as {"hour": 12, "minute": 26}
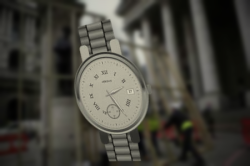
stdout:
{"hour": 2, "minute": 25}
